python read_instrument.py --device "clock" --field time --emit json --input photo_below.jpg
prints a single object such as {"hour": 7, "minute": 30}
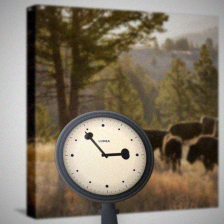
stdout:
{"hour": 2, "minute": 54}
